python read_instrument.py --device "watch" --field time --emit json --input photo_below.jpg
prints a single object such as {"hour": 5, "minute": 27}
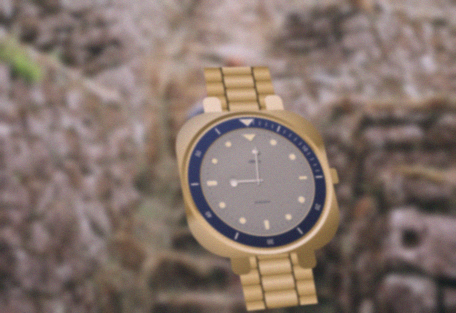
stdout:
{"hour": 9, "minute": 1}
